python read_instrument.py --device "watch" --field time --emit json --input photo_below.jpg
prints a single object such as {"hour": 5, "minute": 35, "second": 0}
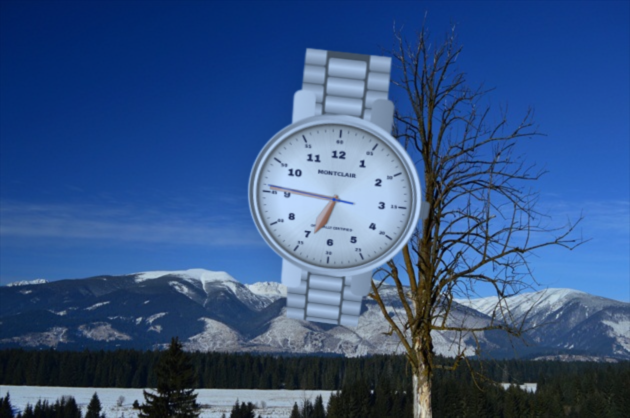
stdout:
{"hour": 6, "minute": 45, "second": 46}
